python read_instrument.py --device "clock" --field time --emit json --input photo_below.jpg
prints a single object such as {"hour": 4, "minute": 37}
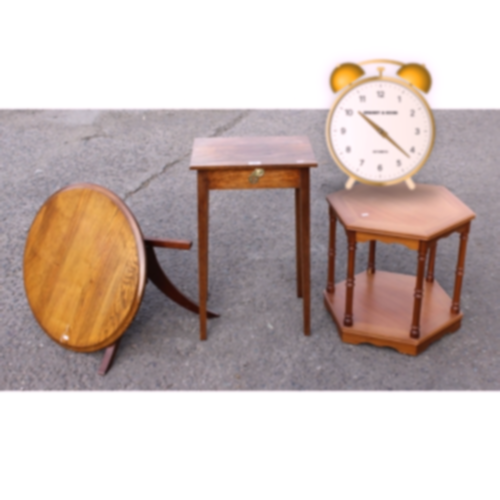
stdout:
{"hour": 10, "minute": 22}
